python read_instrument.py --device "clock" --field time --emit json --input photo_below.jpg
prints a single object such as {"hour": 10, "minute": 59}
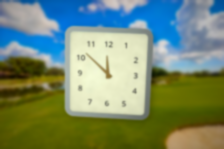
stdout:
{"hour": 11, "minute": 52}
